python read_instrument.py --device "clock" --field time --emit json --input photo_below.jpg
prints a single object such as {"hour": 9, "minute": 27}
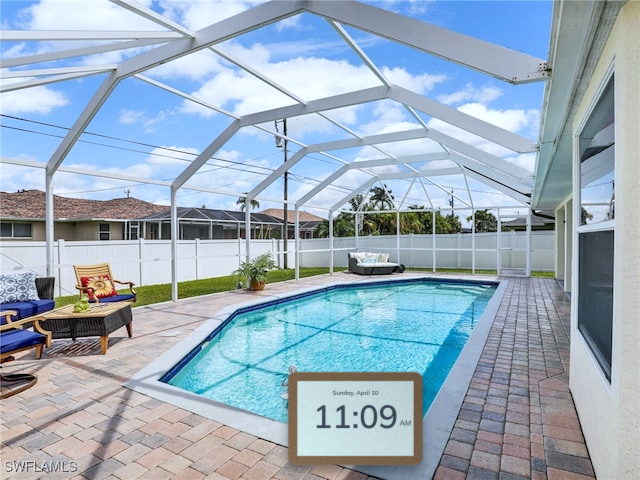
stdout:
{"hour": 11, "minute": 9}
